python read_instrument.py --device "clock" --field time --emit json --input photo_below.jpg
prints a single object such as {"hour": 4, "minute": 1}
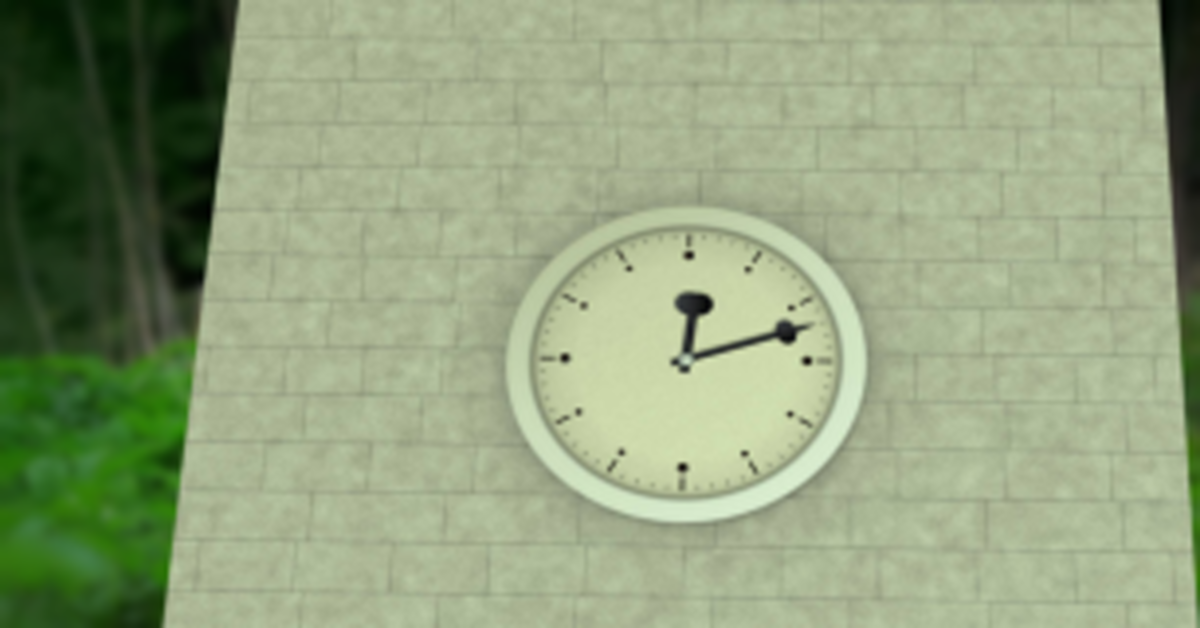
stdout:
{"hour": 12, "minute": 12}
